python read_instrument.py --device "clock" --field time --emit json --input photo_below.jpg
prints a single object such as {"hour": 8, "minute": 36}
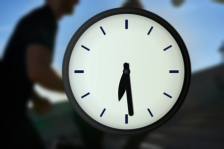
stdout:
{"hour": 6, "minute": 29}
